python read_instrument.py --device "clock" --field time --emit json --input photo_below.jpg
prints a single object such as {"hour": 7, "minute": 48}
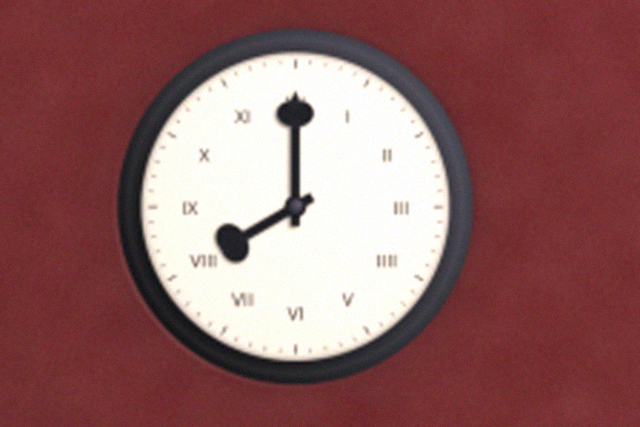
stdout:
{"hour": 8, "minute": 0}
